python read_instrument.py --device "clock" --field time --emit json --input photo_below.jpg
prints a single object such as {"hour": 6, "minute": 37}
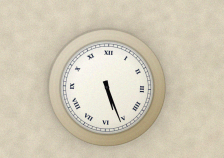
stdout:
{"hour": 5, "minute": 26}
